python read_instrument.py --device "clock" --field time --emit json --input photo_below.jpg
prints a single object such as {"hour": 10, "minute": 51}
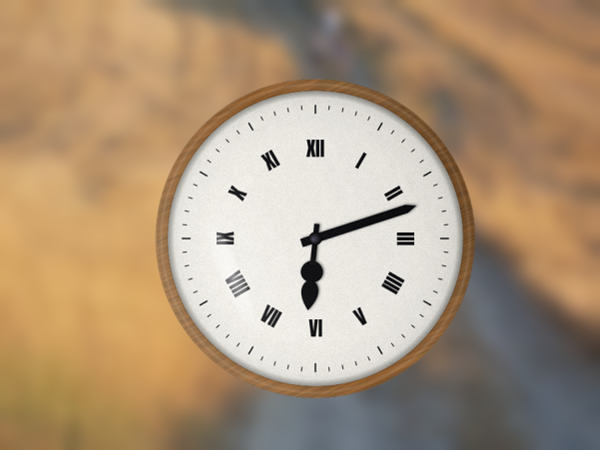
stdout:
{"hour": 6, "minute": 12}
